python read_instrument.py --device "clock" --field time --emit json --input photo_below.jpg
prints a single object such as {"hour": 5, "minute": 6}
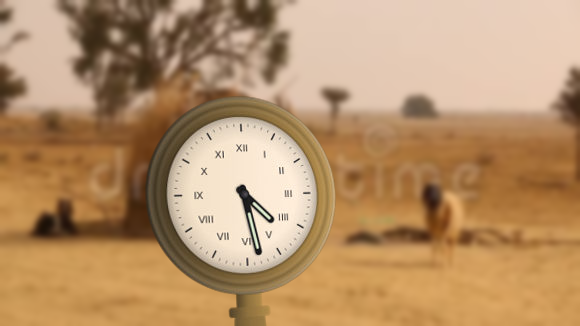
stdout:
{"hour": 4, "minute": 28}
